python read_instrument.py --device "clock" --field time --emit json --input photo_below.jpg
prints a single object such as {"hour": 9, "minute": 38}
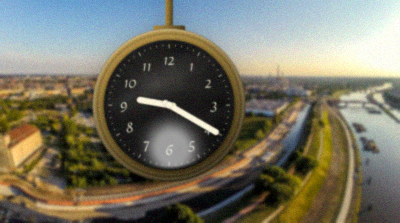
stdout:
{"hour": 9, "minute": 20}
